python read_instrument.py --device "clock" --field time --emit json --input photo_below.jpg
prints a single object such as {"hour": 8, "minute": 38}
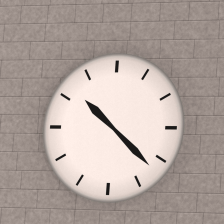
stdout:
{"hour": 10, "minute": 22}
